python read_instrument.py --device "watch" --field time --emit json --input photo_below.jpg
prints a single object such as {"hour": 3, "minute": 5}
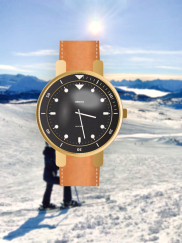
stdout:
{"hour": 3, "minute": 28}
